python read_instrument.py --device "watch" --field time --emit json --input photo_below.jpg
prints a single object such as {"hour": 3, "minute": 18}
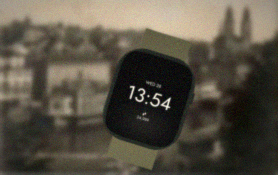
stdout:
{"hour": 13, "minute": 54}
